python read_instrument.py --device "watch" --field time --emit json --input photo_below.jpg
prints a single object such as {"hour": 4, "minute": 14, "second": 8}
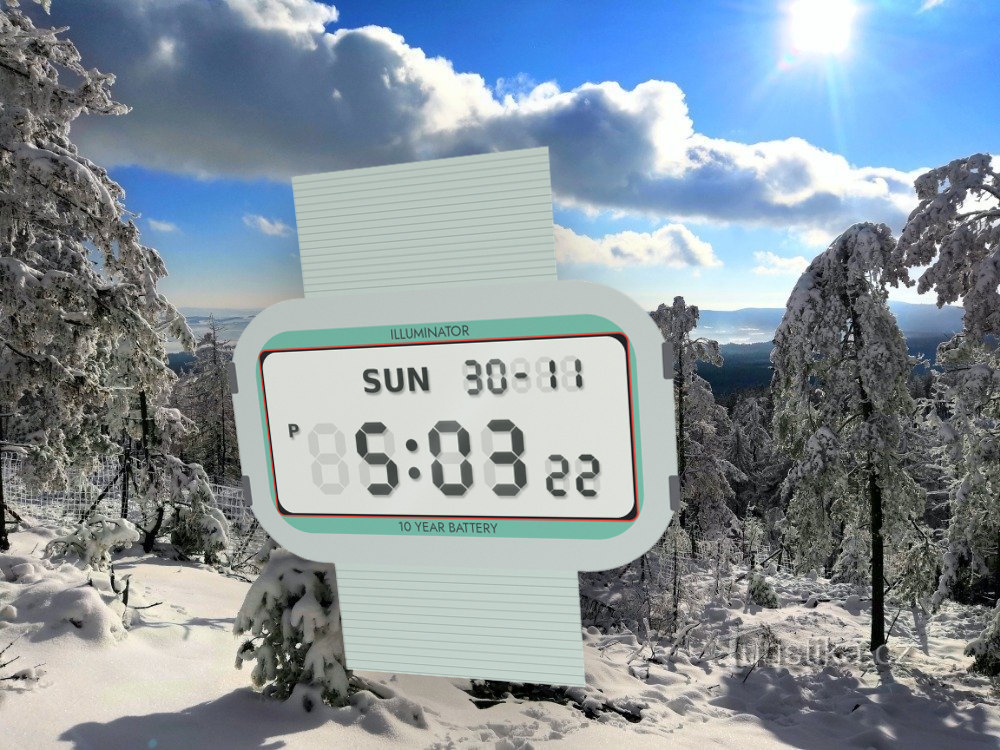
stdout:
{"hour": 5, "minute": 3, "second": 22}
